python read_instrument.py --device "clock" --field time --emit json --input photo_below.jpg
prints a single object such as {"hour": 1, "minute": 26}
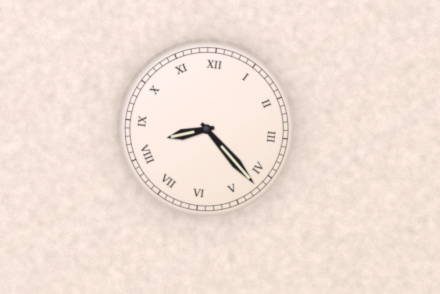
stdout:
{"hour": 8, "minute": 22}
